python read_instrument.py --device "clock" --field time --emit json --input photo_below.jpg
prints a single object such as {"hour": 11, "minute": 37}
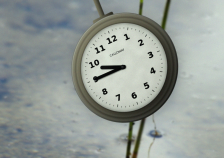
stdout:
{"hour": 9, "minute": 45}
